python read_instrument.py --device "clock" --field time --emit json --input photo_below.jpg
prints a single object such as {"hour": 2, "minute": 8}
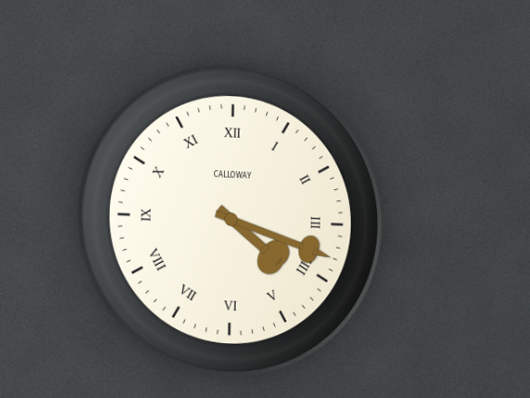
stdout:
{"hour": 4, "minute": 18}
